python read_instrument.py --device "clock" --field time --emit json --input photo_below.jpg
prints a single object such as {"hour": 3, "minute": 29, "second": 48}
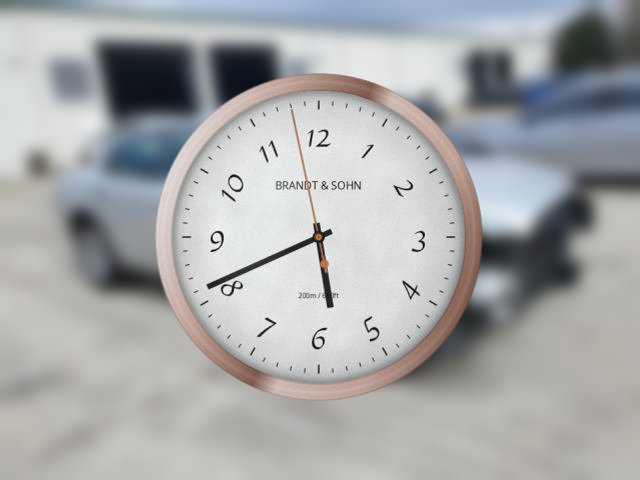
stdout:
{"hour": 5, "minute": 40, "second": 58}
